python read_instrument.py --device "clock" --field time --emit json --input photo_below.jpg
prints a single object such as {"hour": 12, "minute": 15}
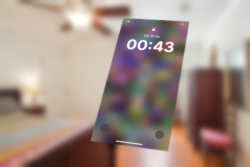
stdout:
{"hour": 0, "minute": 43}
